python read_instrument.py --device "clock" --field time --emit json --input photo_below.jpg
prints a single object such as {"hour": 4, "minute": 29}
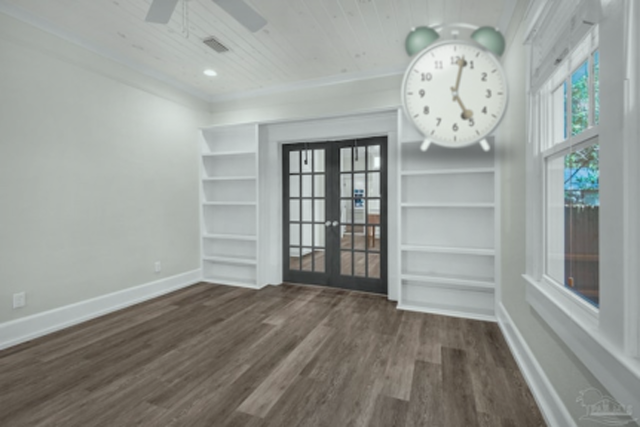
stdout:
{"hour": 5, "minute": 2}
